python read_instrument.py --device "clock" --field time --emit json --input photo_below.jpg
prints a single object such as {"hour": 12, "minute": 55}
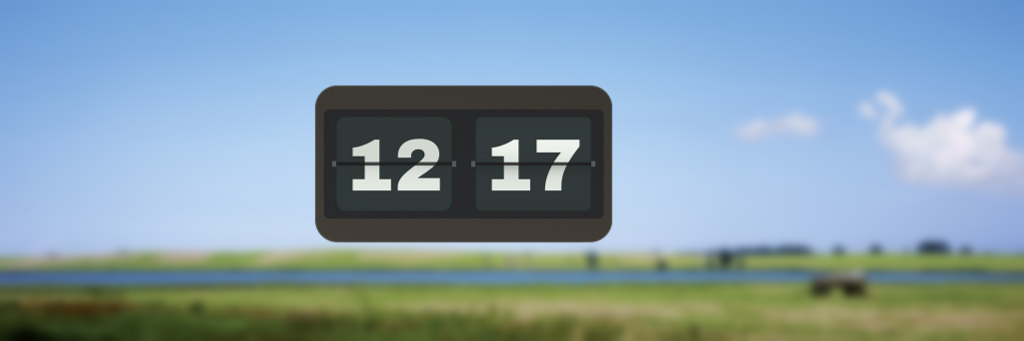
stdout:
{"hour": 12, "minute": 17}
